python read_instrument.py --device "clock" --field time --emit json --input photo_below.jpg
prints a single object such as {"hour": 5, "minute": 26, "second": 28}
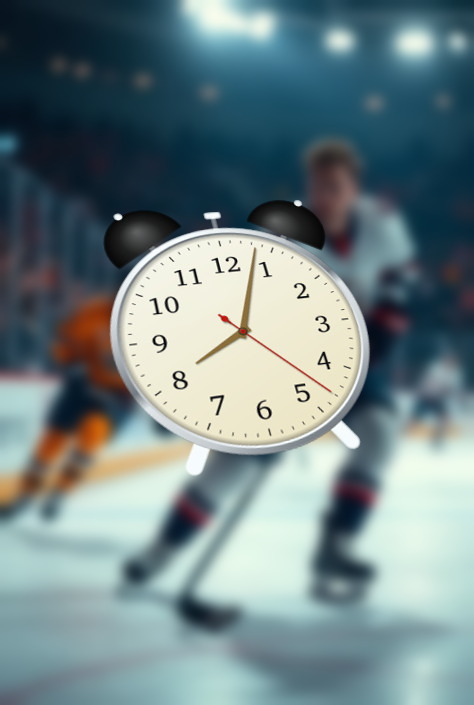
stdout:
{"hour": 8, "minute": 3, "second": 23}
